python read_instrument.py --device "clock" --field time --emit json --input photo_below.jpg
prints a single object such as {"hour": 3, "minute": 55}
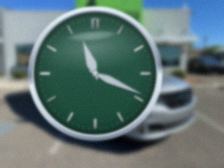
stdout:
{"hour": 11, "minute": 19}
